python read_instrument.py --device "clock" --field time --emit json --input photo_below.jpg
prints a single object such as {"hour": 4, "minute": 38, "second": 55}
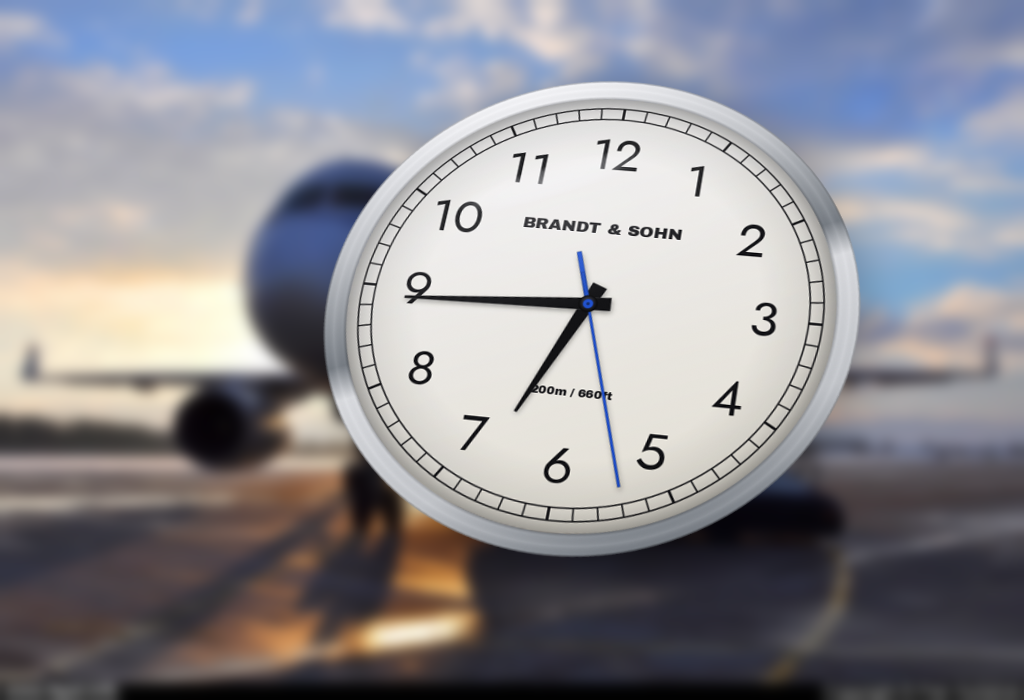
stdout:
{"hour": 6, "minute": 44, "second": 27}
